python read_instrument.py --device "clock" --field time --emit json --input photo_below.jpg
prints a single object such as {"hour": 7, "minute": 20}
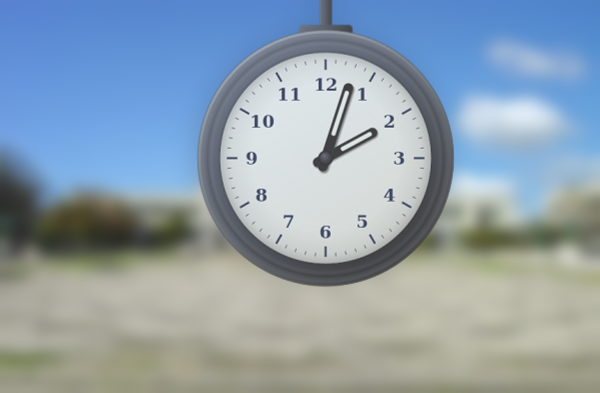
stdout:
{"hour": 2, "minute": 3}
